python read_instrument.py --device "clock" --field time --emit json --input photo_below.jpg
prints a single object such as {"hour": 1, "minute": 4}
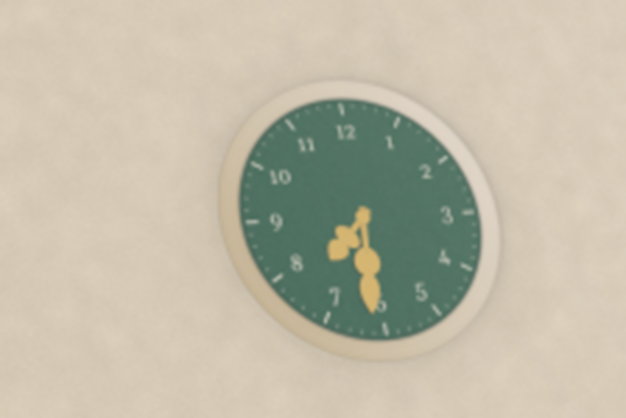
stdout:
{"hour": 7, "minute": 31}
